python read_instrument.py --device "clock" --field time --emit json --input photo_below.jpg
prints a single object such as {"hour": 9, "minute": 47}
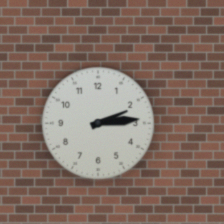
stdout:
{"hour": 2, "minute": 14}
